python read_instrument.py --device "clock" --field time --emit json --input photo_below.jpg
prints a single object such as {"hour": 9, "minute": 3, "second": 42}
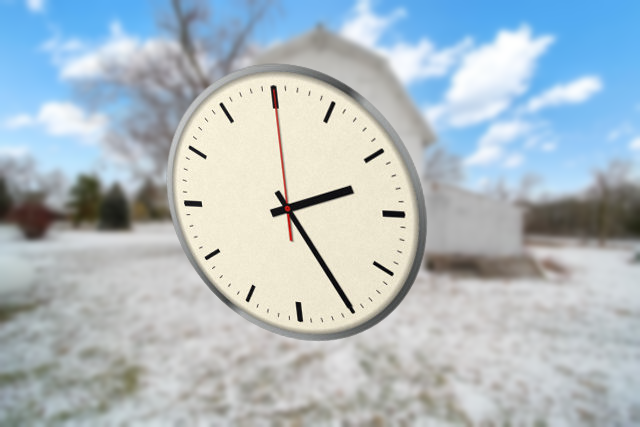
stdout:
{"hour": 2, "minute": 25, "second": 0}
